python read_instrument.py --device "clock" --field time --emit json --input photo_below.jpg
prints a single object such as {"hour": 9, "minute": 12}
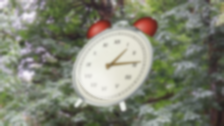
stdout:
{"hour": 1, "minute": 14}
